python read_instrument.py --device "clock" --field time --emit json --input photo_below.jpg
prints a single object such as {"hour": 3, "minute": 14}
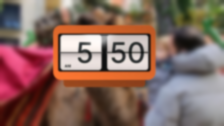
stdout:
{"hour": 5, "minute": 50}
